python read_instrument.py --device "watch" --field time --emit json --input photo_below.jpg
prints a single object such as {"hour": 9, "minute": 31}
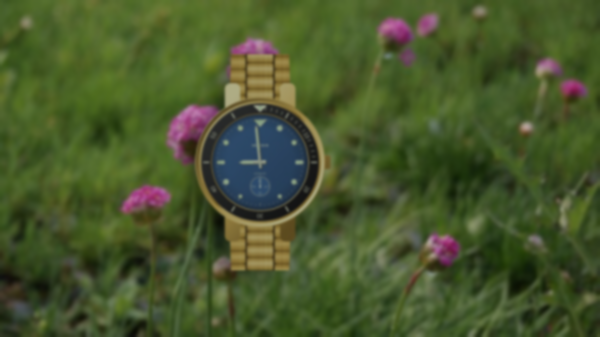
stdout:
{"hour": 8, "minute": 59}
